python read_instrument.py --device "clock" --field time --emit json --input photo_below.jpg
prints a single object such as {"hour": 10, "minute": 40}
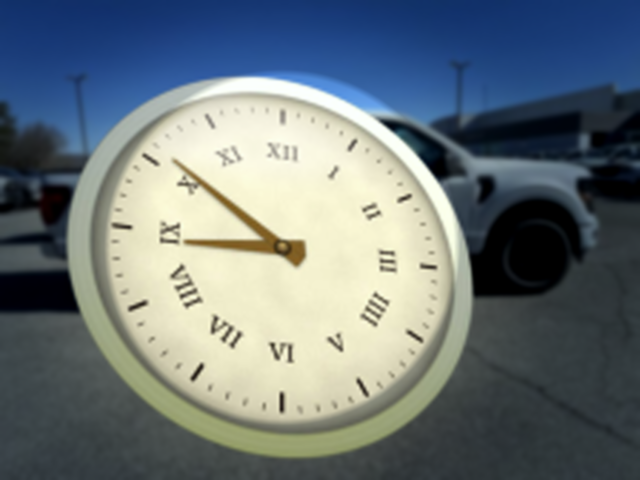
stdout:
{"hour": 8, "minute": 51}
